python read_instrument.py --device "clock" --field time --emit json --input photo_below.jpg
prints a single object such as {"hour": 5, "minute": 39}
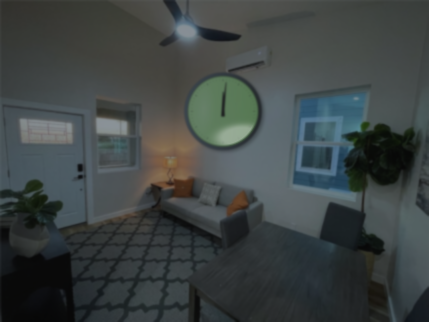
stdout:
{"hour": 12, "minute": 1}
